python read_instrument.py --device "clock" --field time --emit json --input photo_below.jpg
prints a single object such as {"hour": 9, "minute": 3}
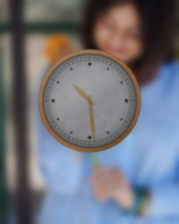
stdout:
{"hour": 10, "minute": 29}
